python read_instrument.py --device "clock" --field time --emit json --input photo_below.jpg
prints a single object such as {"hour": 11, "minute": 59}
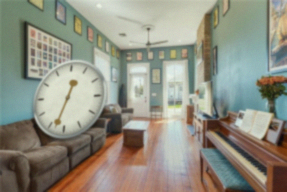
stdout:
{"hour": 12, "minute": 33}
